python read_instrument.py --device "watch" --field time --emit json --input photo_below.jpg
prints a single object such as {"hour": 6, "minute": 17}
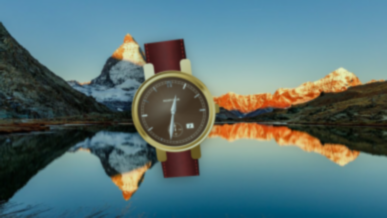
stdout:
{"hour": 12, "minute": 32}
